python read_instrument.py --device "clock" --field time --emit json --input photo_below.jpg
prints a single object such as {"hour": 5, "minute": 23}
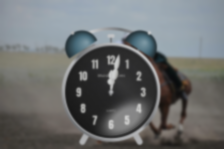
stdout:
{"hour": 12, "minute": 2}
